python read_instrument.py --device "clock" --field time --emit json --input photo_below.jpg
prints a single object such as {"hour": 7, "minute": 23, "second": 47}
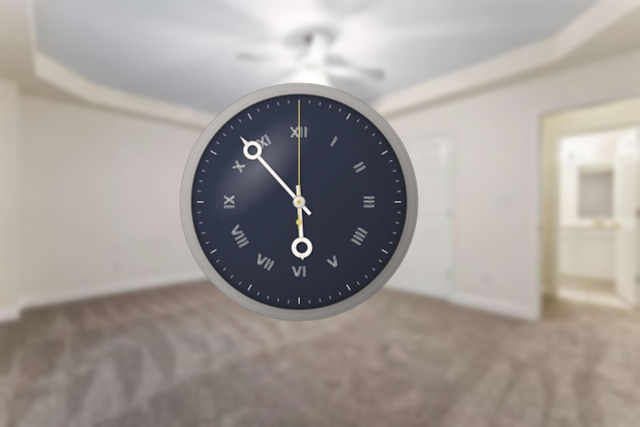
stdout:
{"hour": 5, "minute": 53, "second": 0}
